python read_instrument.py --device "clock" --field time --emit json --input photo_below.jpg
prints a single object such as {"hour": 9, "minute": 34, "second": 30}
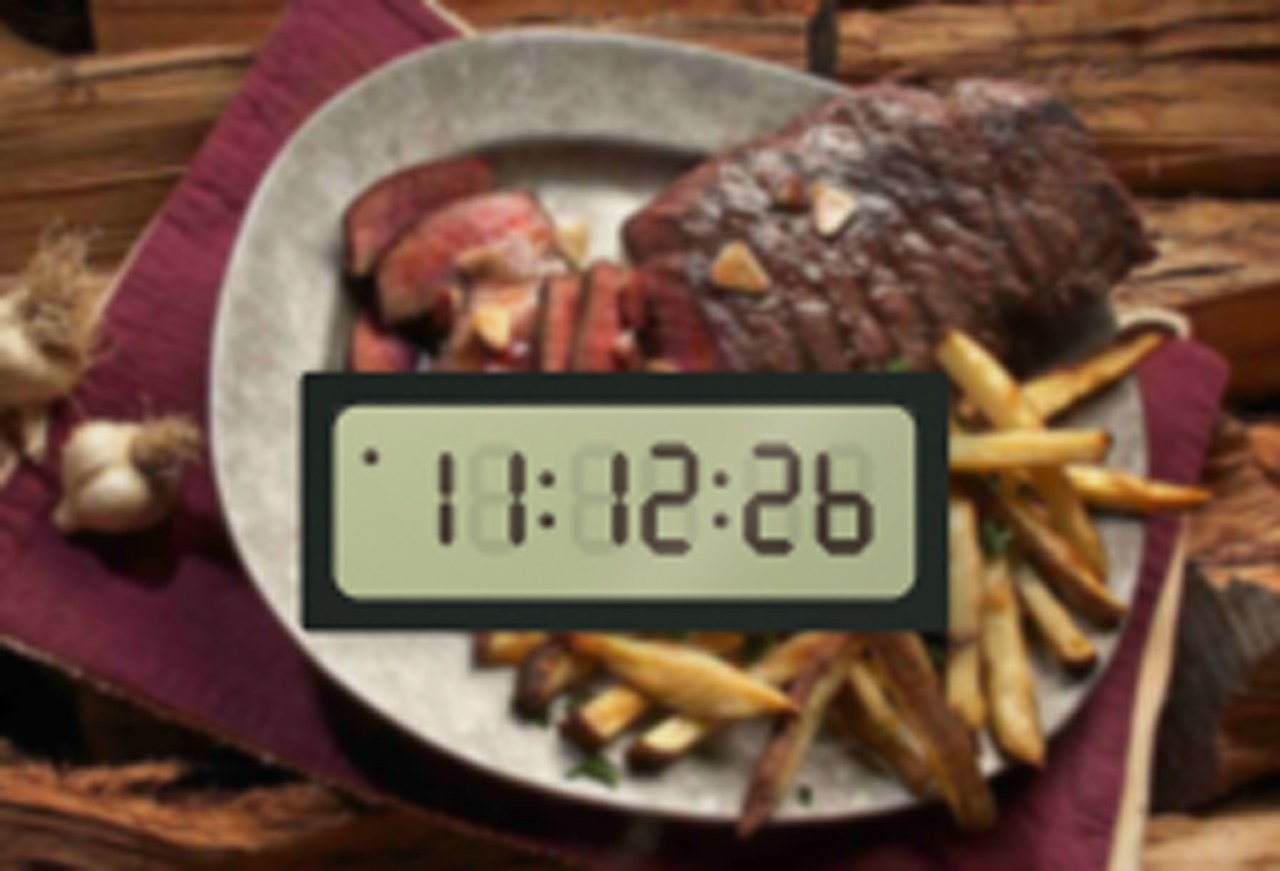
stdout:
{"hour": 11, "minute": 12, "second": 26}
